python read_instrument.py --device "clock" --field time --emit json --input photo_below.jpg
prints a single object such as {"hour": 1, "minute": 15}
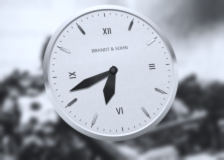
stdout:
{"hour": 6, "minute": 42}
